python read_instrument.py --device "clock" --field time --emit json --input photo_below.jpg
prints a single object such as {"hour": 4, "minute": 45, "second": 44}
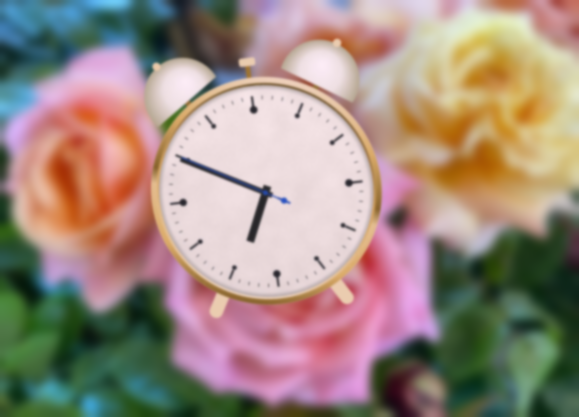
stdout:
{"hour": 6, "minute": 49, "second": 50}
